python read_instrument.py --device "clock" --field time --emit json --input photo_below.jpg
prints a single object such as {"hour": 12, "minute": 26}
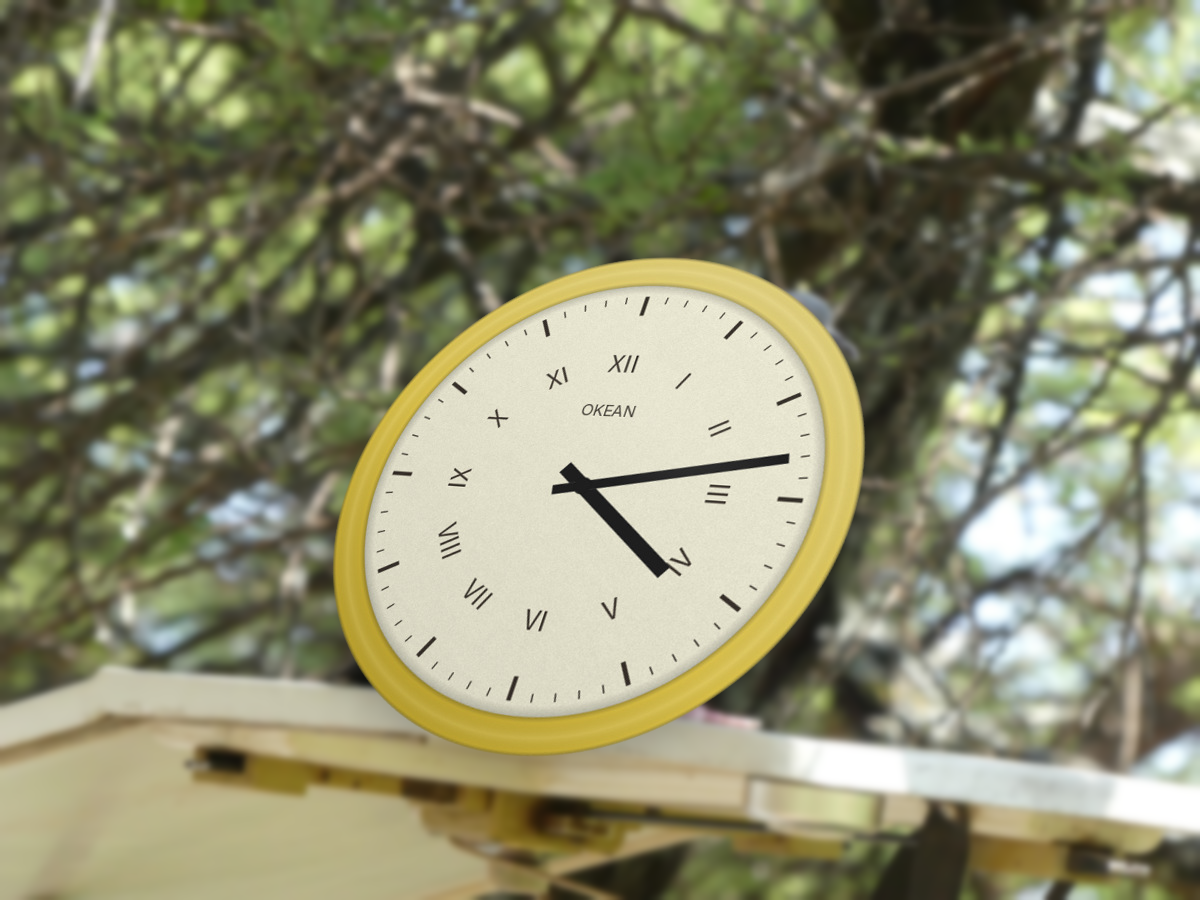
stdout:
{"hour": 4, "minute": 13}
